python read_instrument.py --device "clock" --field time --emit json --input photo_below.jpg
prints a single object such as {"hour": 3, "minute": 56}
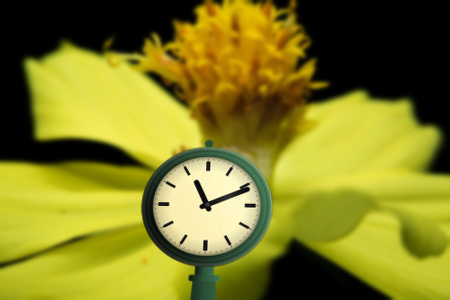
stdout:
{"hour": 11, "minute": 11}
